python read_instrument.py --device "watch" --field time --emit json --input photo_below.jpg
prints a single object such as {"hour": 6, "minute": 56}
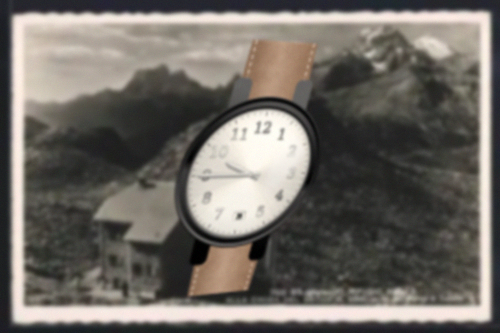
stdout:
{"hour": 9, "minute": 45}
